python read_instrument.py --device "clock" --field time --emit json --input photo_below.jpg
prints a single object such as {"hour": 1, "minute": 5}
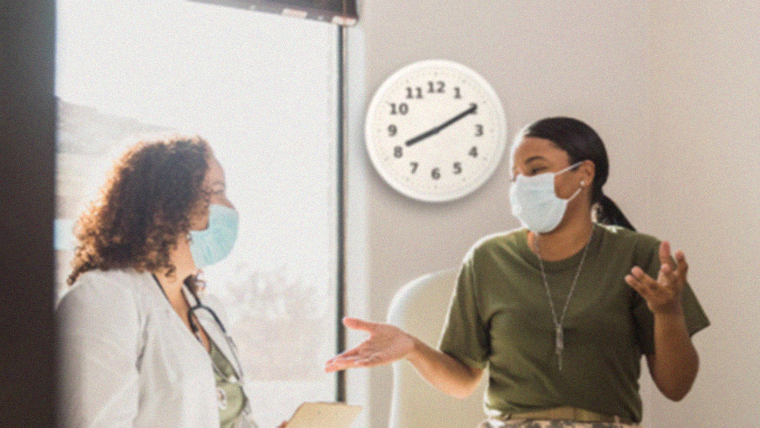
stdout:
{"hour": 8, "minute": 10}
